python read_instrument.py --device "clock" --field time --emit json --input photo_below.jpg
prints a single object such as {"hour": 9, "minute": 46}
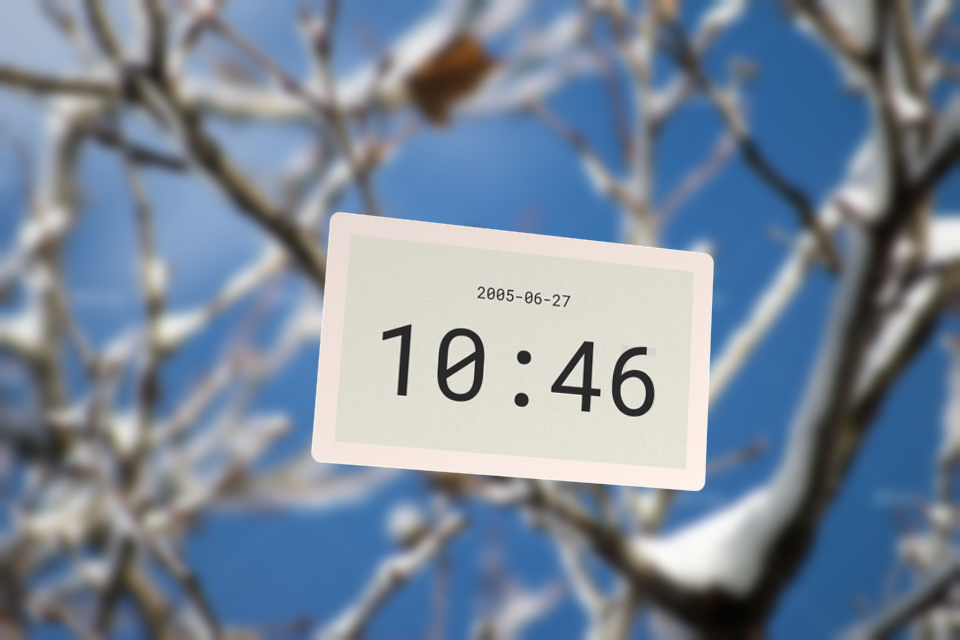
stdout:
{"hour": 10, "minute": 46}
